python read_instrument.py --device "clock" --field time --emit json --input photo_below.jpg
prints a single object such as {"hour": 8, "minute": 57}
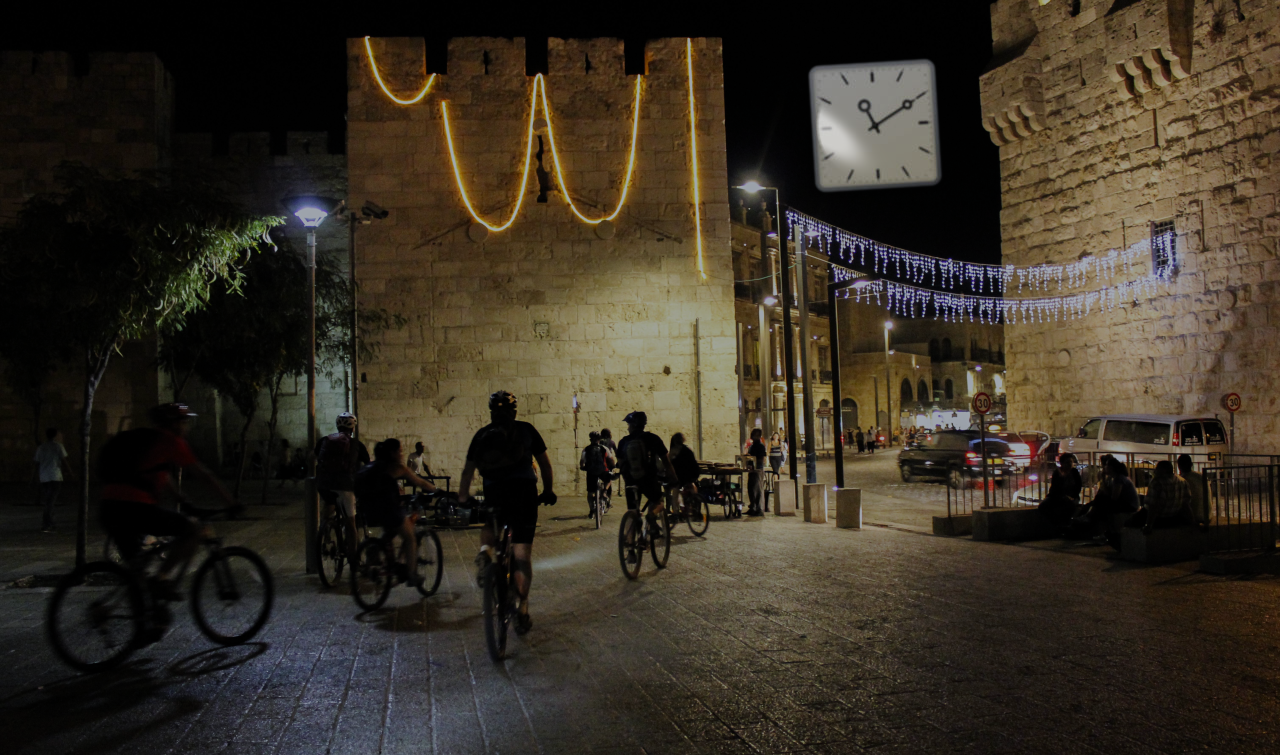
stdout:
{"hour": 11, "minute": 10}
